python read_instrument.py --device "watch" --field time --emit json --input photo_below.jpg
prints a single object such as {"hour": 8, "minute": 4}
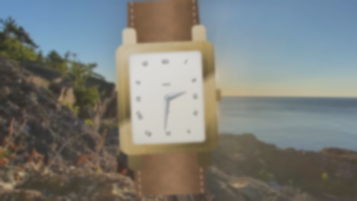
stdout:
{"hour": 2, "minute": 31}
